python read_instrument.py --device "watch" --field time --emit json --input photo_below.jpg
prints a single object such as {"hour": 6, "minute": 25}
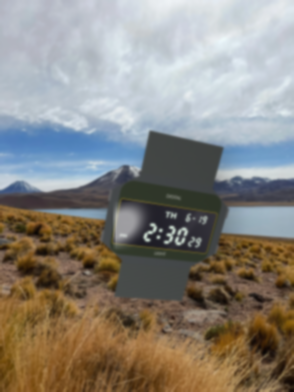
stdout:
{"hour": 2, "minute": 30}
